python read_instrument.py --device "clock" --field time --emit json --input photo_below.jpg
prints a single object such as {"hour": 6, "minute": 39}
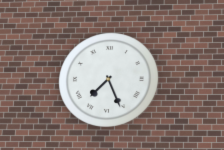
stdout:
{"hour": 7, "minute": 26}
